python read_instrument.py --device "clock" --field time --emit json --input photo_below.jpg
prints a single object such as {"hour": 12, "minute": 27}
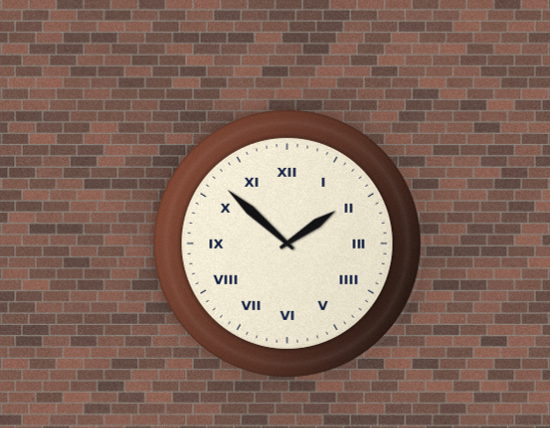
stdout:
{"hour": 1, "minute": 52}
